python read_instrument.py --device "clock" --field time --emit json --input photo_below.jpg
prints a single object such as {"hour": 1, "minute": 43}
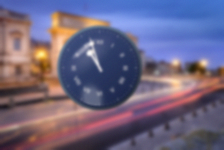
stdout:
{"hour": 10, "minute": 57}
